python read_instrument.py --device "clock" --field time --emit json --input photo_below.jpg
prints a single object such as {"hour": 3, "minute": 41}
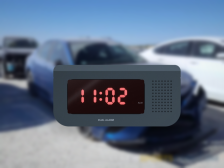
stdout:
{"hour": 11, "minute": 2}
